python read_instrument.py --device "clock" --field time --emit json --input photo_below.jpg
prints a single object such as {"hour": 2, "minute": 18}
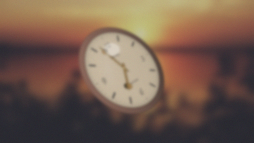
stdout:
{"hour": 6, "minute": 57}
